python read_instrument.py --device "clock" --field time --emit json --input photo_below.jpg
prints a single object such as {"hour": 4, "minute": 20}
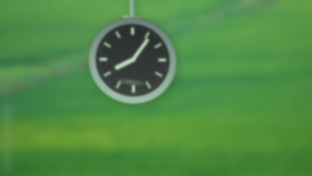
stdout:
{"hour": 8, "minute": 6}
